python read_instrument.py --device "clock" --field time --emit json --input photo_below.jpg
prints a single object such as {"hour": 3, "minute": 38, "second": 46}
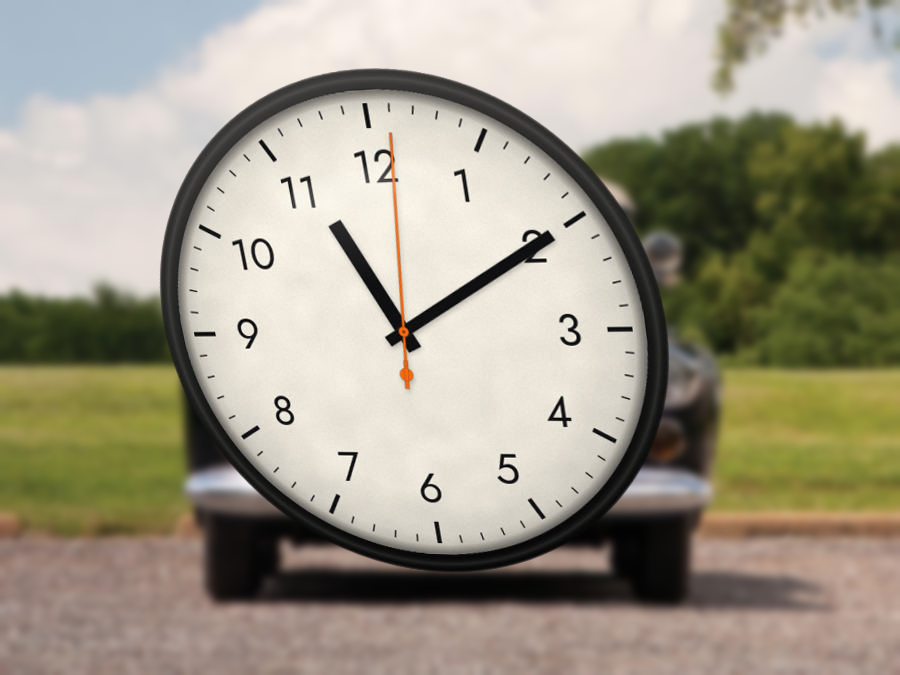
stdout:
{"hour": 11, "minute": 10, "second": 1}
